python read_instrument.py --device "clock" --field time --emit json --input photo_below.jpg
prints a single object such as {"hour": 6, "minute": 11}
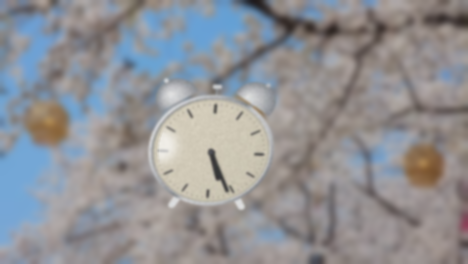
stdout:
{"hour": 5, "minute": 26}
